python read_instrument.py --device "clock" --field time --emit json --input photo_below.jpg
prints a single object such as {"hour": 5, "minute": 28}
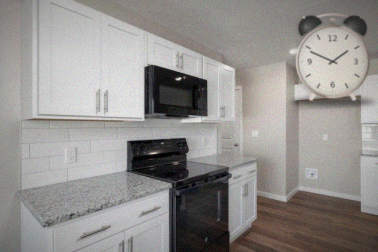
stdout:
{"hour": 1, "minute": 49}
